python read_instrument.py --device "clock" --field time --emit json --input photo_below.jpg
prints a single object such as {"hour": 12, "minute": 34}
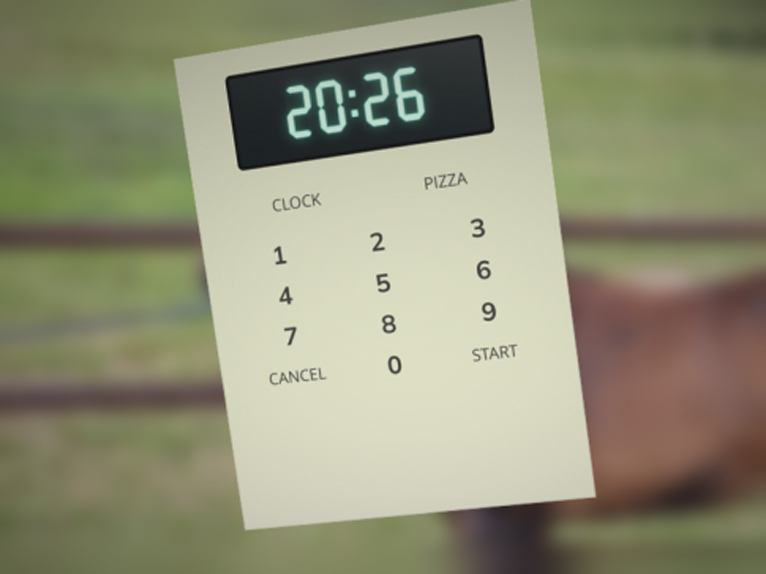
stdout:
{"hour": 20, "minute": 26}
